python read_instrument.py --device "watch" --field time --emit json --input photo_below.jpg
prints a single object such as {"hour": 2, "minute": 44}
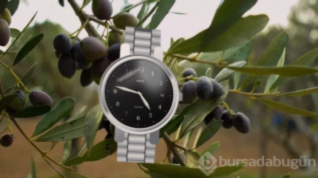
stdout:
{"hour": 4, "minute": 47}
